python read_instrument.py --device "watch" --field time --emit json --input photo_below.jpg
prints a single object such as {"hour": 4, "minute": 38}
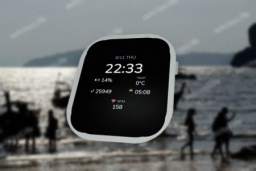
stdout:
{"hour": 22, "minute": 33}
